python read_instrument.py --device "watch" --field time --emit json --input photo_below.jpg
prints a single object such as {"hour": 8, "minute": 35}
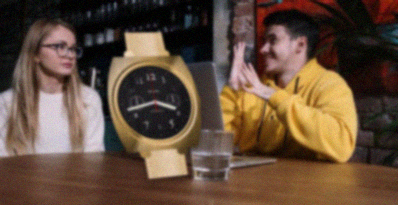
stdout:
{"hour": 3, "minute": 43}
